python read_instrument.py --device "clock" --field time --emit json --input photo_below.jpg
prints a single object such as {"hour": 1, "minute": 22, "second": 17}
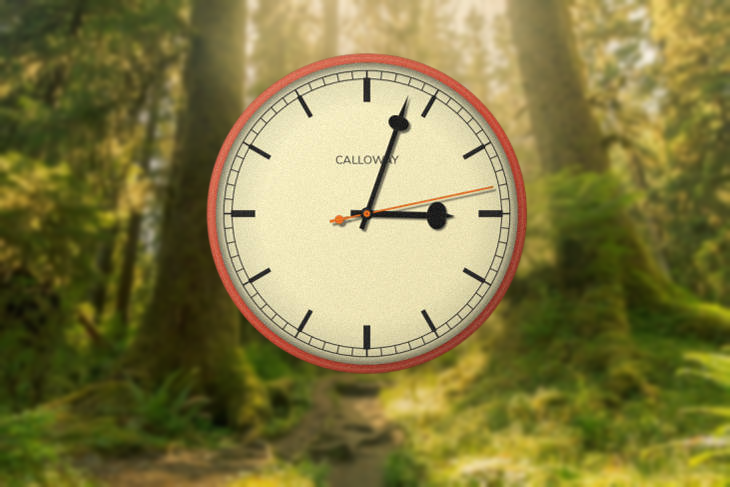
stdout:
{"hour": 3, "minute": 3, "second": 13}
